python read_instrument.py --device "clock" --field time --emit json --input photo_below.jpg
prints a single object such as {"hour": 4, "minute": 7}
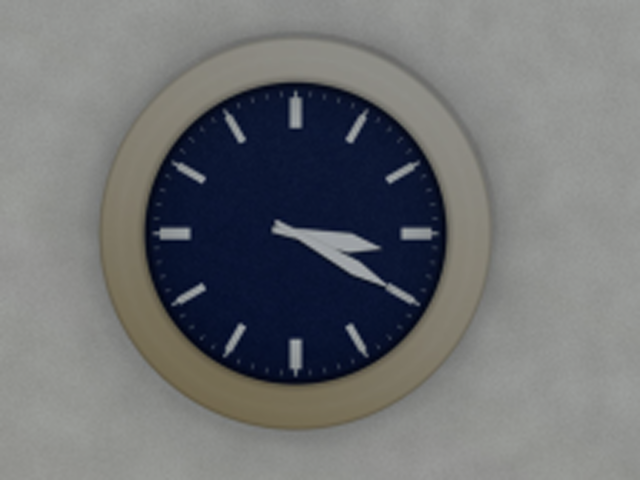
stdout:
{"hour": 3, "minute": 20}
